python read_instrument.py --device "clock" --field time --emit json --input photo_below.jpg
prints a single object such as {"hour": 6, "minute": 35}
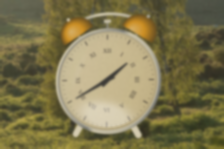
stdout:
{"hour": 1, "minute": 40}
